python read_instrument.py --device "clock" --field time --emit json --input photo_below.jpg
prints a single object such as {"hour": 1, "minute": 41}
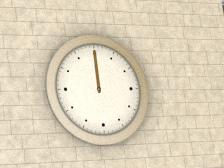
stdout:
{"hour": 12, "minute": 0}
